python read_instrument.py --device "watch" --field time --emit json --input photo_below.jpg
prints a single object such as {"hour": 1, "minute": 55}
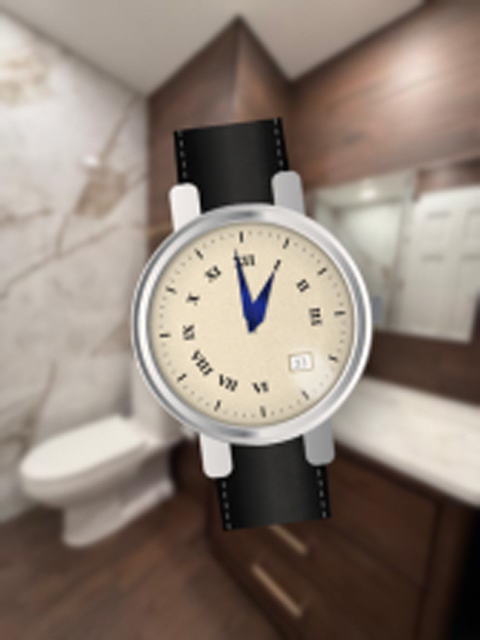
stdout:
{"hour": 12, "minute": 59}
